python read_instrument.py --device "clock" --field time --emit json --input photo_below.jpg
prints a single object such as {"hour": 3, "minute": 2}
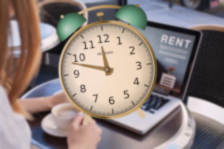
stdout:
{"hour": 11, "minute": 48}
